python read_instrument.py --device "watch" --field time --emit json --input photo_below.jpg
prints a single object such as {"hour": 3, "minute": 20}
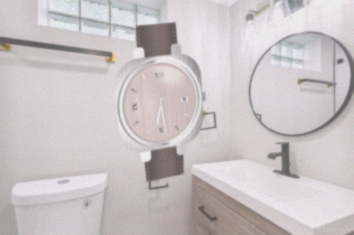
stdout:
{"hour": 6, "minute": 29}
